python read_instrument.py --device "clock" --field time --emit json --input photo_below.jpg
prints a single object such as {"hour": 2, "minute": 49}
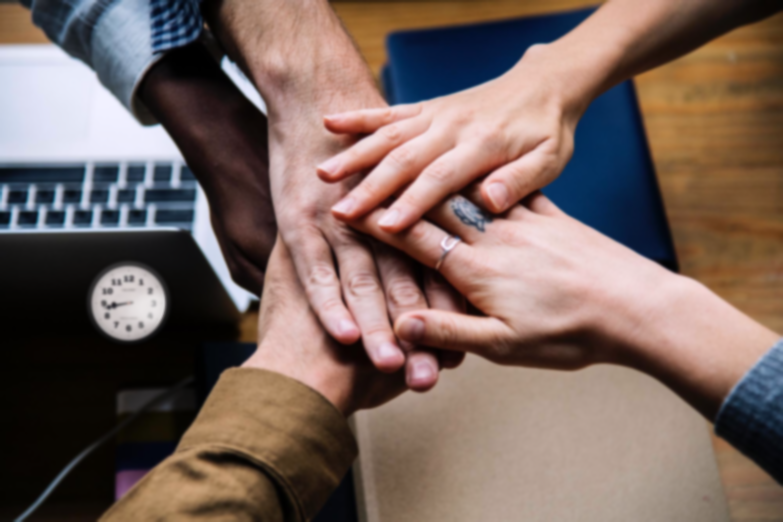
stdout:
{"hour": 8, "minute": 43}
